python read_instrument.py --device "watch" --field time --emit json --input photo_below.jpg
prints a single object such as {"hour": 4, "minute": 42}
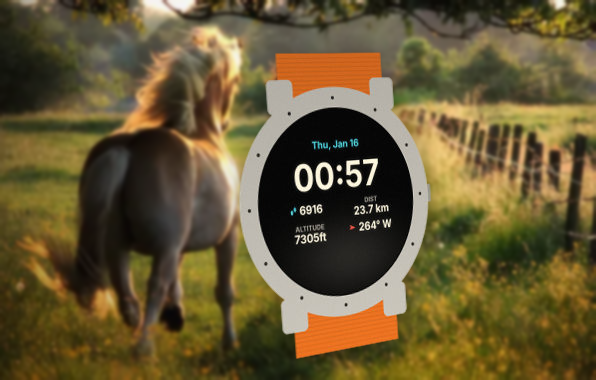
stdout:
{"hour": 0, "minute": 57}
